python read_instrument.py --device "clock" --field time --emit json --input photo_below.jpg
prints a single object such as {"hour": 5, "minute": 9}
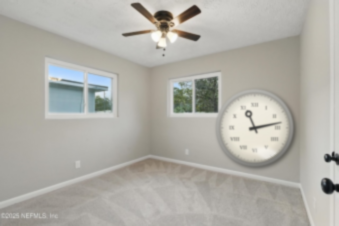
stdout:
{"hour": 11, "minute": 13}
